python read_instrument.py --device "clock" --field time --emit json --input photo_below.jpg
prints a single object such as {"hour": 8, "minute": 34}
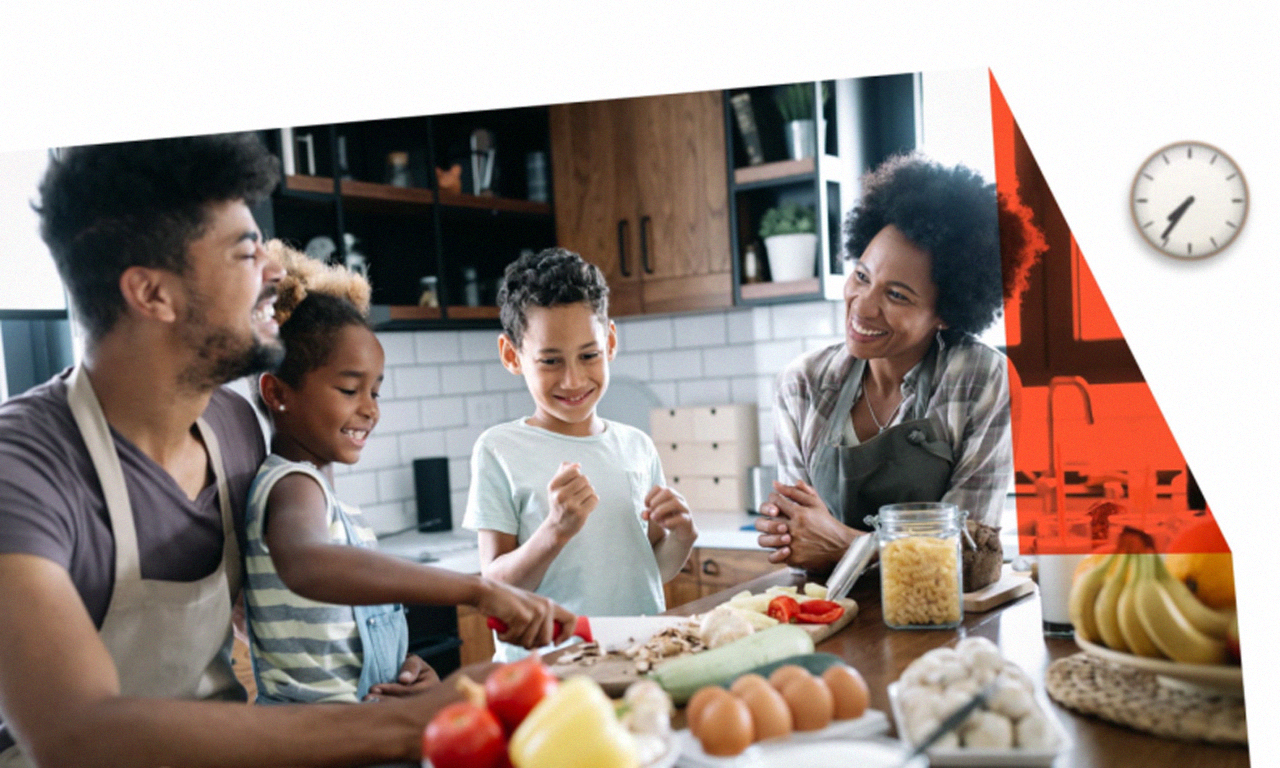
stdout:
{"hour": 7, "minute": 36}
